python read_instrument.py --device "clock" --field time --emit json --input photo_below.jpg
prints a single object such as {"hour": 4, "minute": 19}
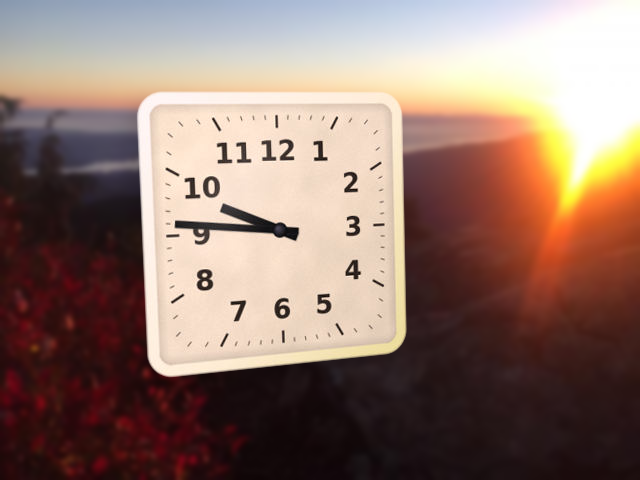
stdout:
{"hour": 9, "minute": 46}
